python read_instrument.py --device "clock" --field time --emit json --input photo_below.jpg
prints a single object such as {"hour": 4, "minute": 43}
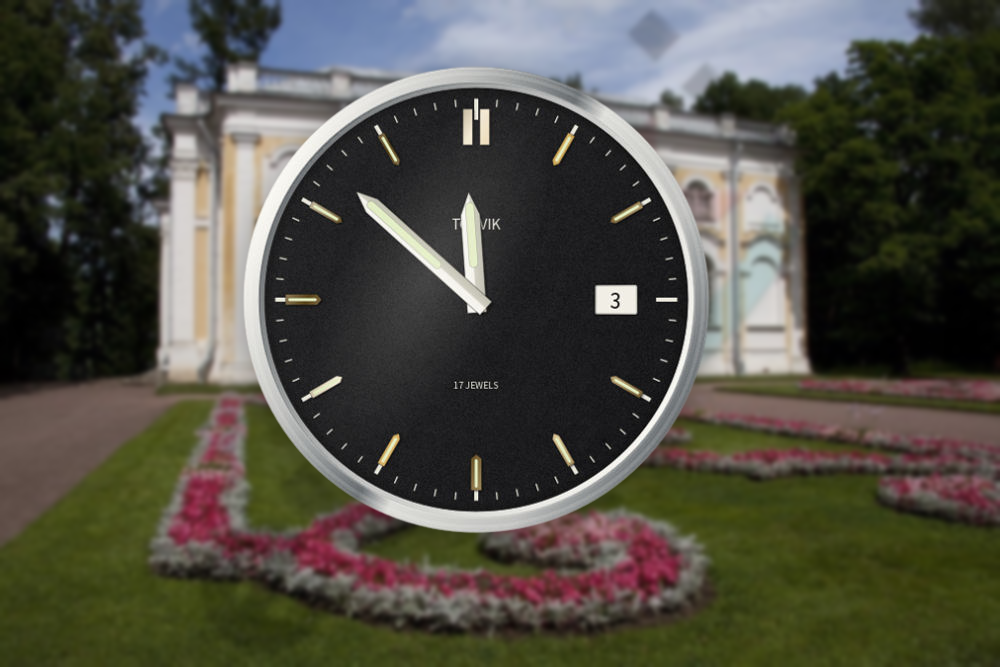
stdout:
{"hour": 11, "minute": 52}
